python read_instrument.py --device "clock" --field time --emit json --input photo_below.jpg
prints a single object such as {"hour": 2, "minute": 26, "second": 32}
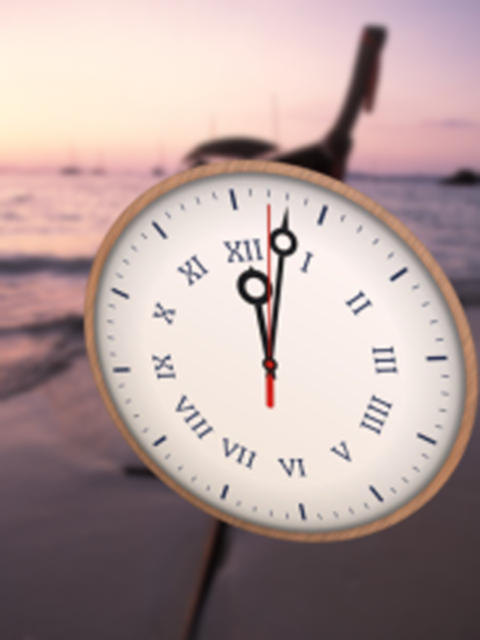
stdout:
{"hour": 12, "minute": 3, "second": 2}
